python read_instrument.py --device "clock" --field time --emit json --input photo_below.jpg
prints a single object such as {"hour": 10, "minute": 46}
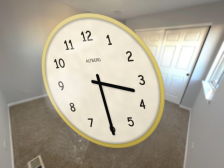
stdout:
{"hour": 3, "minute": 30}
